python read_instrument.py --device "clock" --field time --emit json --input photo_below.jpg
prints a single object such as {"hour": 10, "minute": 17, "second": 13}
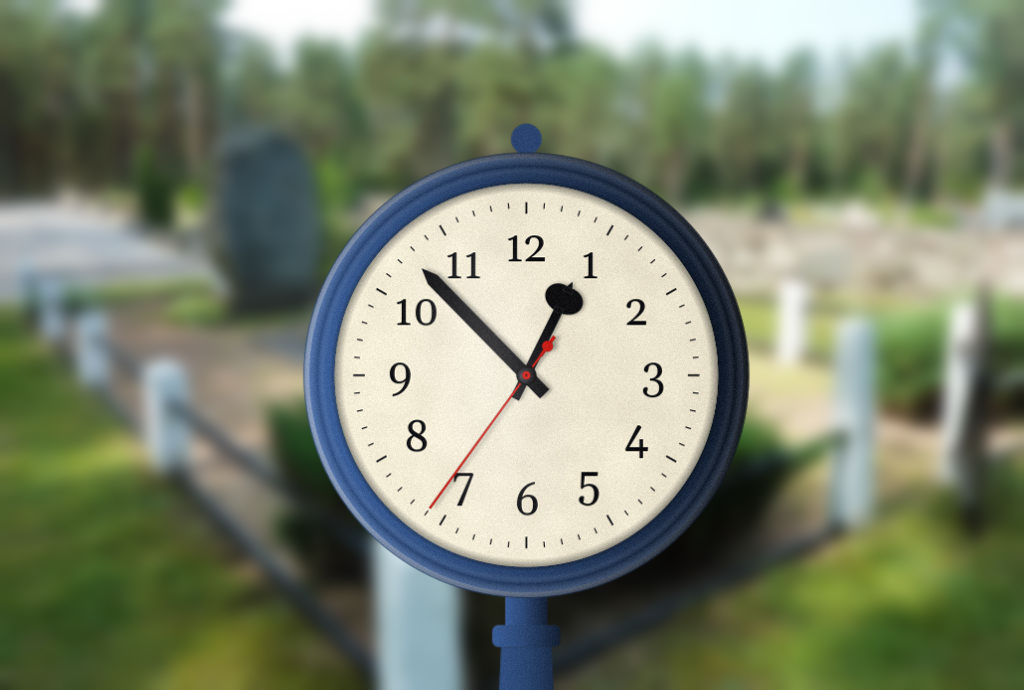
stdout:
{"hour": 12, "minute": 52, "second": 36}
